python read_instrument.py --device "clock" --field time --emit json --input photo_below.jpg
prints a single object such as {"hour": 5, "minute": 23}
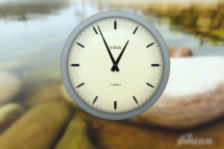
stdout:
{"hour": 12, "minute": 56}
